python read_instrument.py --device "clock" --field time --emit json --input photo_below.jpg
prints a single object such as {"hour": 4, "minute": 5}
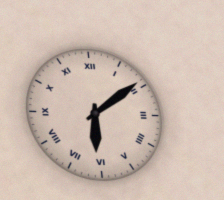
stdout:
{"hour": 6, "minute": 9}
